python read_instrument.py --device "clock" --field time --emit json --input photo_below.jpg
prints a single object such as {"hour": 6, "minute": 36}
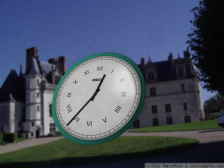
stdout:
{"hour": 12, "minute": 36}
